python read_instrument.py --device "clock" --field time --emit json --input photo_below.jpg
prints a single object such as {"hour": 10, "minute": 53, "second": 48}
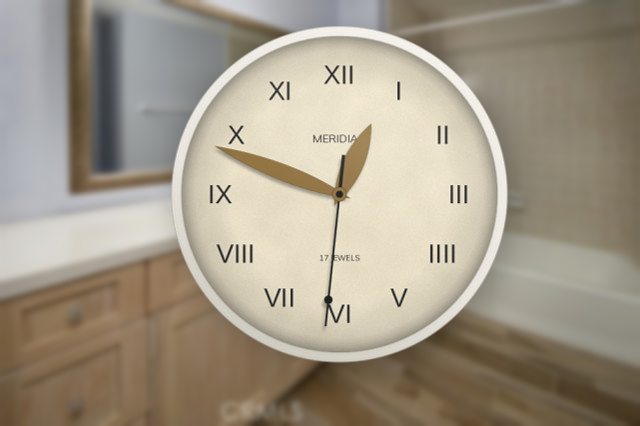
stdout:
{"hour": 12, "minute": 48, "second": 31}
